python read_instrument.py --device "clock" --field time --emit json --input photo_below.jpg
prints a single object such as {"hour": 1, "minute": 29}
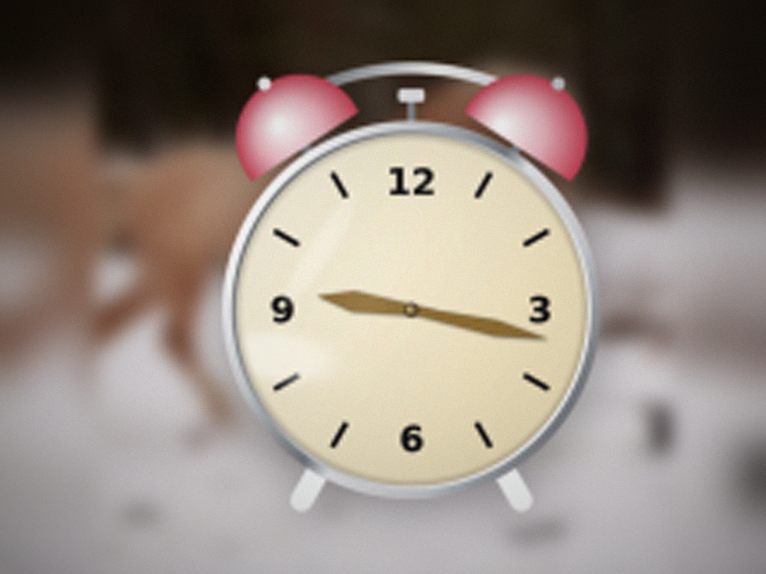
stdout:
{"hour": 9, "minute": 17}
